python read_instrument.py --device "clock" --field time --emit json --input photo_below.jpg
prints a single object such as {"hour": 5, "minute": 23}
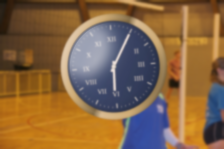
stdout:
{"hour": 6, "minute": 5}
